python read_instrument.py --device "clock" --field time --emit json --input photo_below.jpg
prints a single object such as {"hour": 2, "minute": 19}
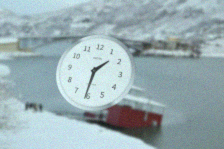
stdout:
{"hour": 1, "minute": 31}
